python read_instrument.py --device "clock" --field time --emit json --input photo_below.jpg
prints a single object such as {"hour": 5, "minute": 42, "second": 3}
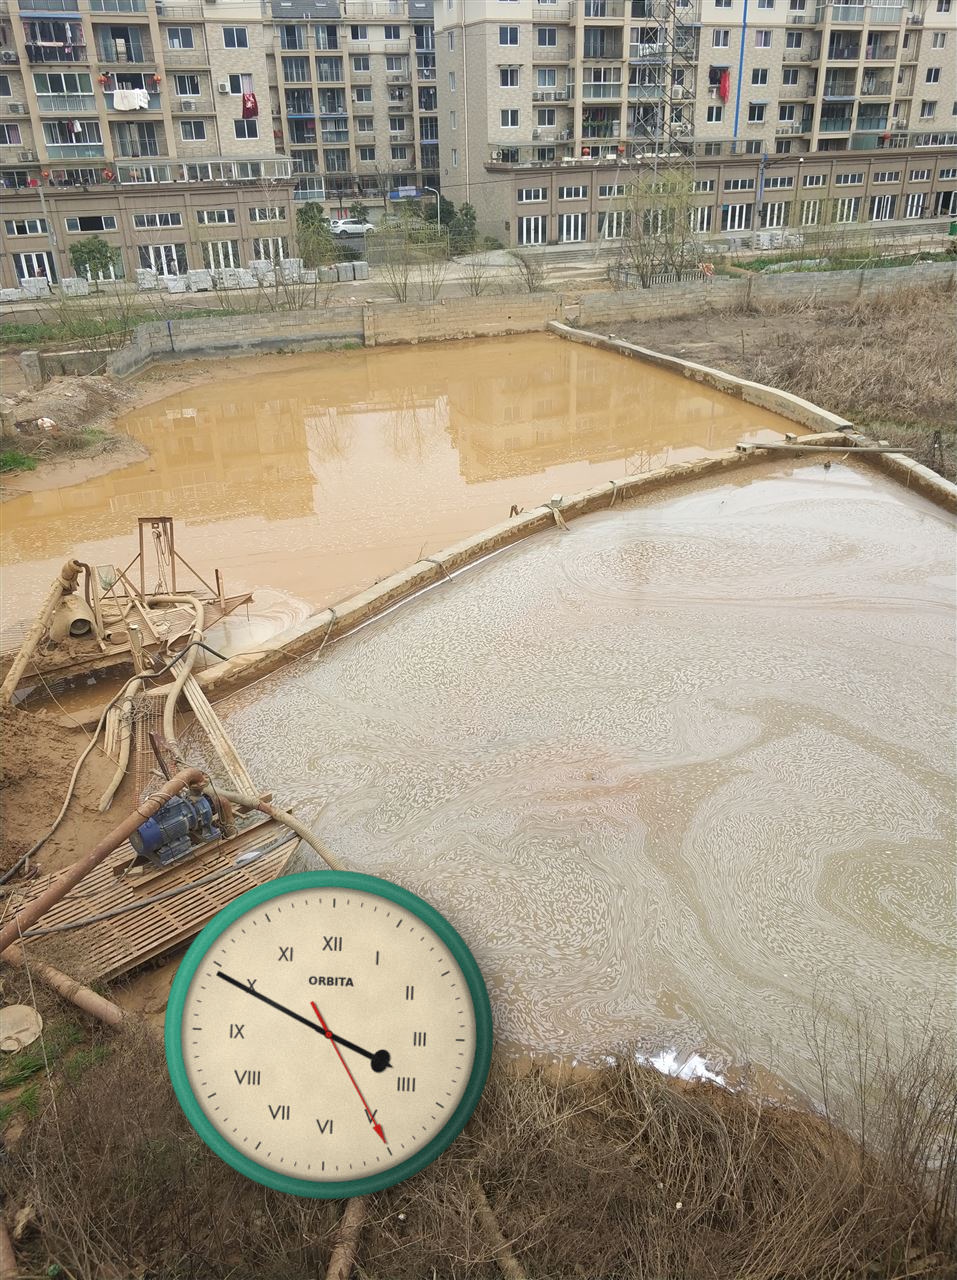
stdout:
{"hour": 3, "minute": 49, "second": 25}
